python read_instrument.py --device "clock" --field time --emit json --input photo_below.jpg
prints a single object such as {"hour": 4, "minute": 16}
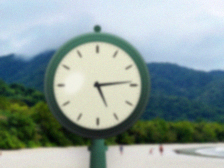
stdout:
{"hour": 5, "minute": 14}
